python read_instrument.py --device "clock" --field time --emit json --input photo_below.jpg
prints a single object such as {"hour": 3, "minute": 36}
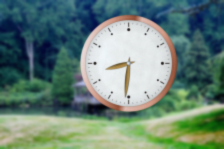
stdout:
{"hour": 8, "minute": 31}
